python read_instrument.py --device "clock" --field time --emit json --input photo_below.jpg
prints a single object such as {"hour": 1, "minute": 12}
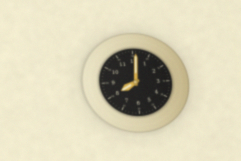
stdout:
{"hour": 8, "minute": 1}
